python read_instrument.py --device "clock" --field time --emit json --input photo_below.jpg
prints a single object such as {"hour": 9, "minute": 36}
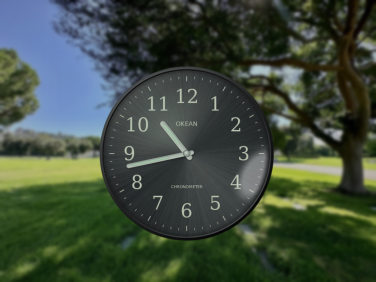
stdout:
{"hour": 10, "minute": 43}
